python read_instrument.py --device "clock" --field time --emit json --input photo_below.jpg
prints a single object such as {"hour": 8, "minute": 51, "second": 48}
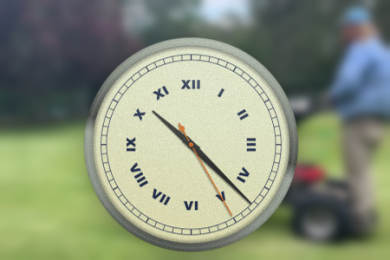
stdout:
{"hour": 10, "minute": 22, "second": 25}
